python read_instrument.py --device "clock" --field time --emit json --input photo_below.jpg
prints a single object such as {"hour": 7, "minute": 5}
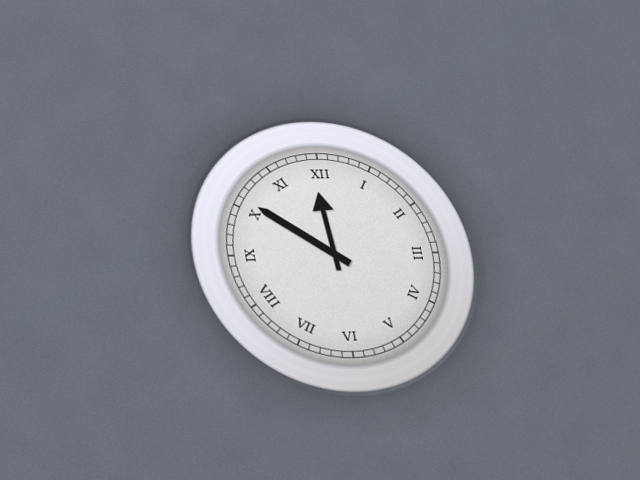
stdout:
{"hour": 11, "minute": 51}
